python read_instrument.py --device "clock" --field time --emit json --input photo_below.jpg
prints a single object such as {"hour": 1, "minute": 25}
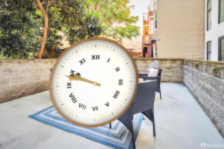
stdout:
{"hour": 9, "minute": 48}
